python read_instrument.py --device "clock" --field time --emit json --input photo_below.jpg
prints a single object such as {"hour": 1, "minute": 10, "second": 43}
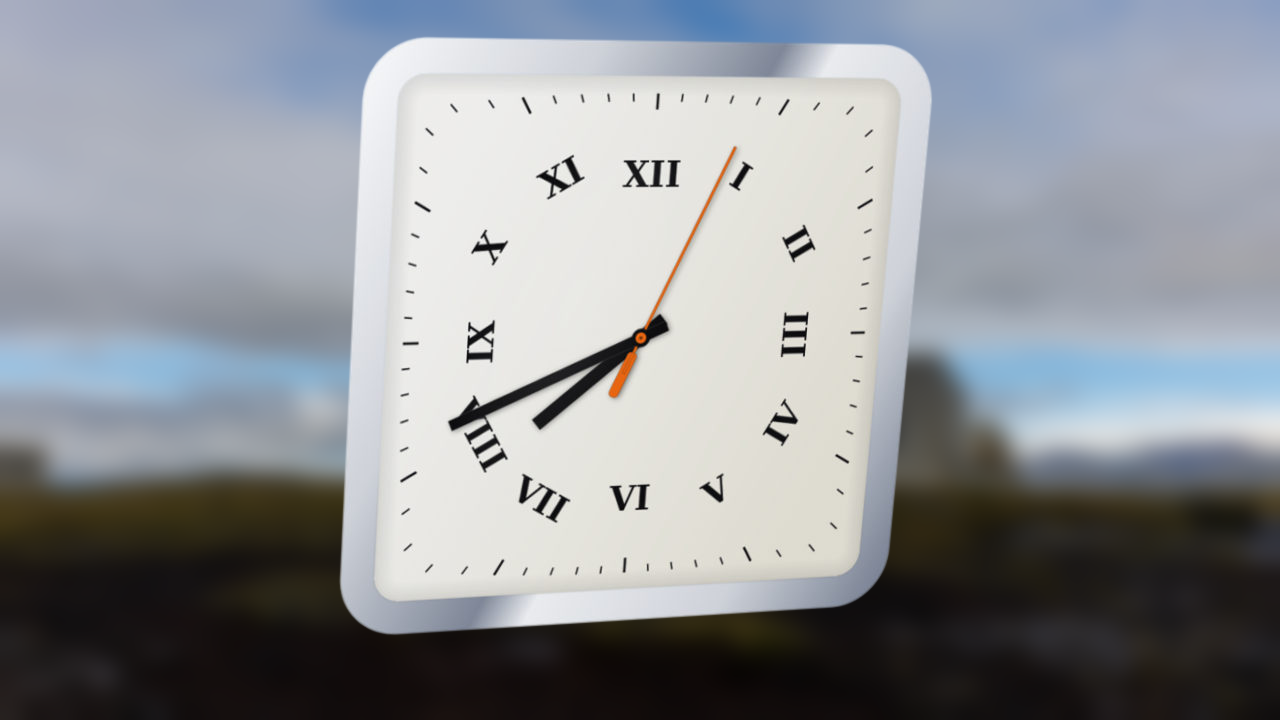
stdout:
{"hour": 7, "minute": 41, "second": 4}
